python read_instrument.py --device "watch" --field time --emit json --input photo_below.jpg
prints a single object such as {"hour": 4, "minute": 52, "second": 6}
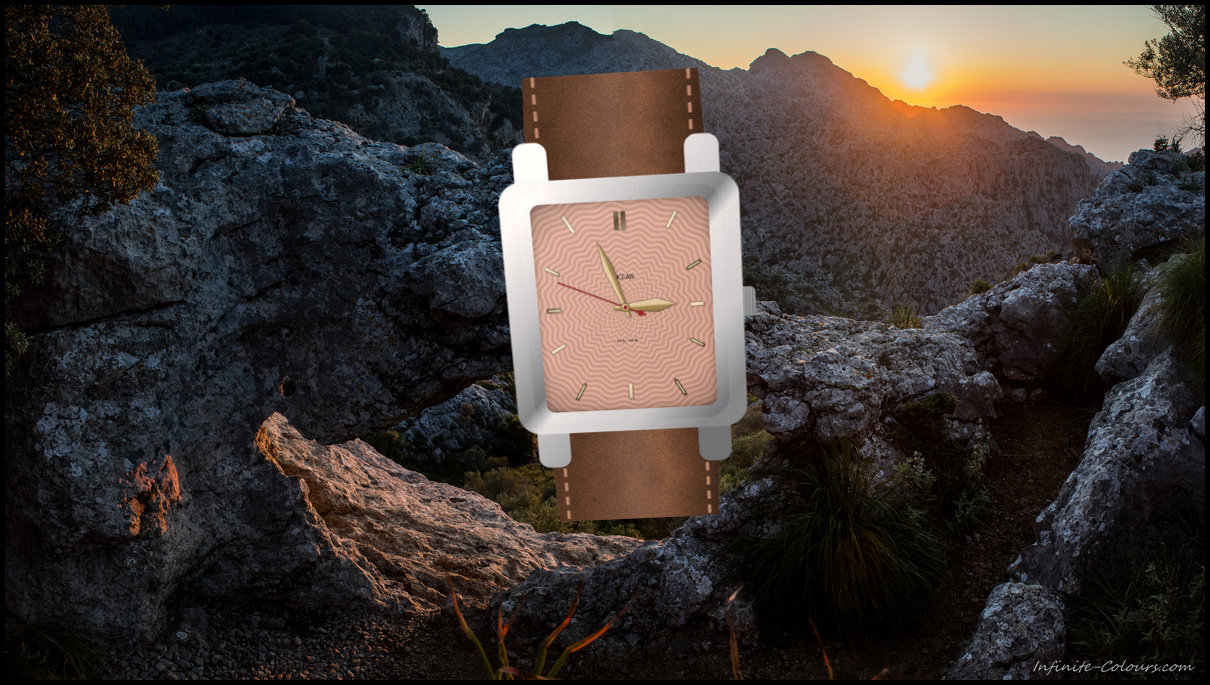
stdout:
{"hour": 2, "minute": 56, "second": 49}
